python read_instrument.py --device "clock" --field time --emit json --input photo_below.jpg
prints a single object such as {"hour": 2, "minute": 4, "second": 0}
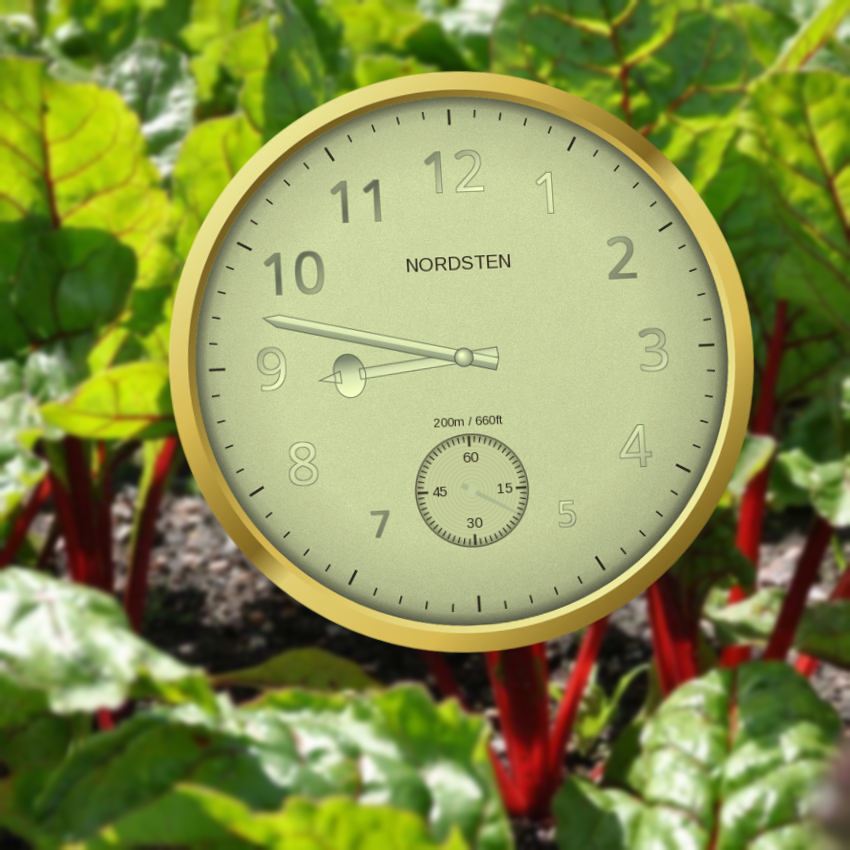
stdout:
{"hour": 8, "minute": 47, "second": 20}
